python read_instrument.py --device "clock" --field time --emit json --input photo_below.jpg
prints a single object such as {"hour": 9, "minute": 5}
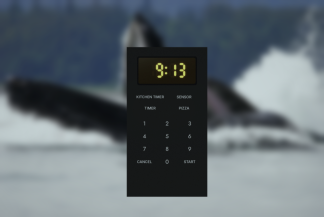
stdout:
{"hour": 9, "minute": 13}
